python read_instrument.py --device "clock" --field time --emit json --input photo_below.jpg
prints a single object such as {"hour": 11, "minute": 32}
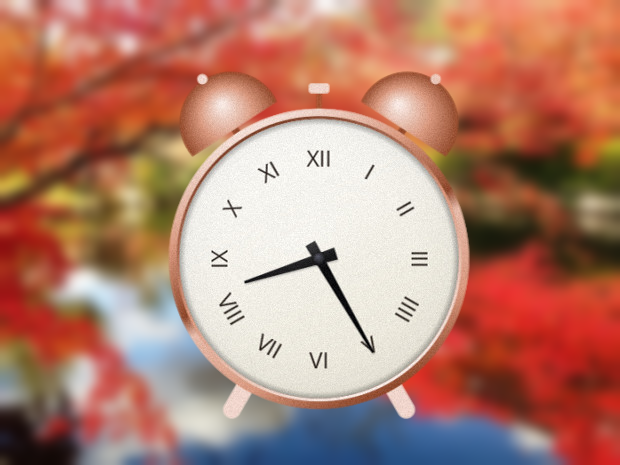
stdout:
{"hour": 8, "minute": 25}
